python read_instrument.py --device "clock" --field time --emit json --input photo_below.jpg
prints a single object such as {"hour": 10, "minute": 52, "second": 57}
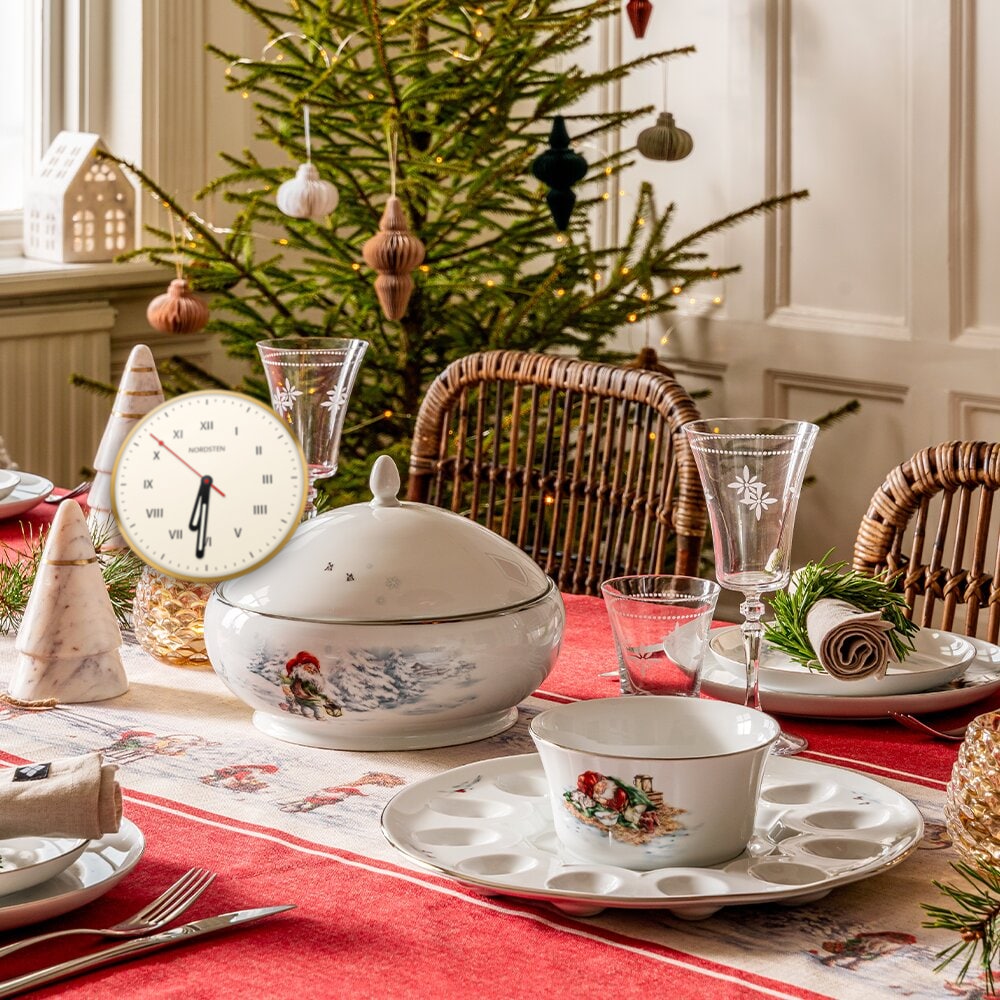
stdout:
{"hour": 6, "minute": 30, "second": 52}
